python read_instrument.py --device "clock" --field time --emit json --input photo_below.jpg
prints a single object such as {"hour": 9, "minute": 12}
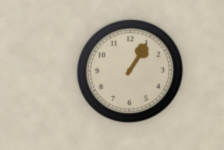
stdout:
{"hour": 1, "minute": 5}
